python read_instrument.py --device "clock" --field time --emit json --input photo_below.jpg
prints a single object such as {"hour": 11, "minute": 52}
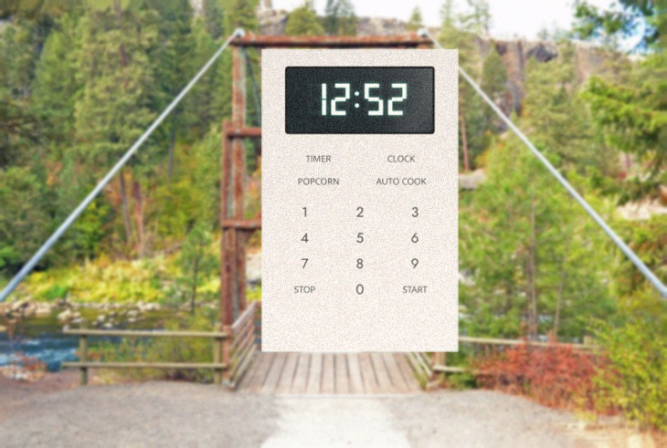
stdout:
{"hour": 12, "minute": 52}
